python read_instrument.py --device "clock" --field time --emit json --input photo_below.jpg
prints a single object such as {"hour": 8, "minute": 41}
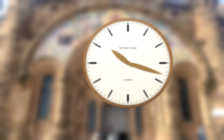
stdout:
{"hour": 10, "minute": 18}
